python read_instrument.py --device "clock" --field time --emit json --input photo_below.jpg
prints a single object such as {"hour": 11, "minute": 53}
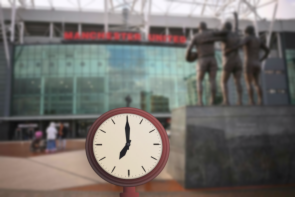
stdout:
{"hour": 7, "minute": 0}
